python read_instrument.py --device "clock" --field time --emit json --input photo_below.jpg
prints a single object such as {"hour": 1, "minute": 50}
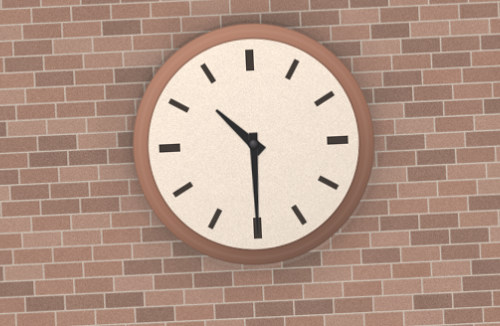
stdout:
{"hour": 10, "minute": 30}
